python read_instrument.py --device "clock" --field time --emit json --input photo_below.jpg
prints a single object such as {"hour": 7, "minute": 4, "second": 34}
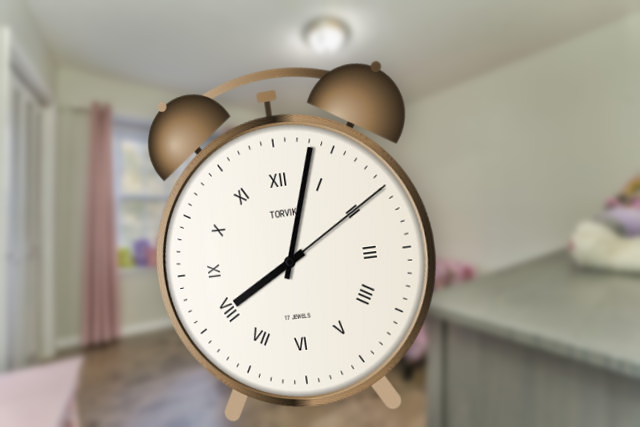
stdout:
{"hour": 8, "minute": 3, "second": 10}
